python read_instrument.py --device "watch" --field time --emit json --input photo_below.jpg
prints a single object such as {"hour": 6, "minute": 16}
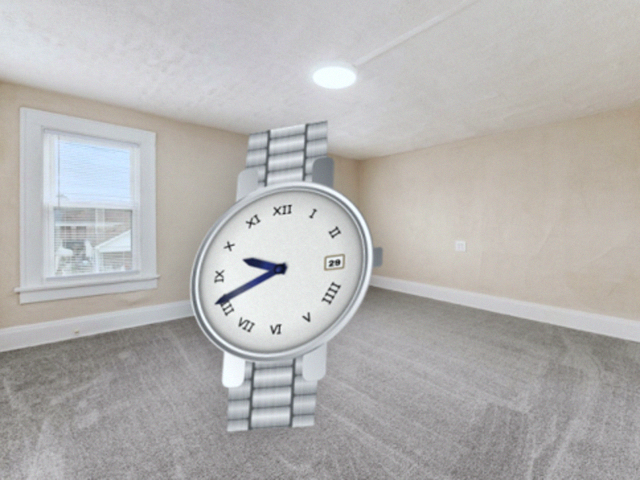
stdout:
{"hour": 9, "minute": 41}
